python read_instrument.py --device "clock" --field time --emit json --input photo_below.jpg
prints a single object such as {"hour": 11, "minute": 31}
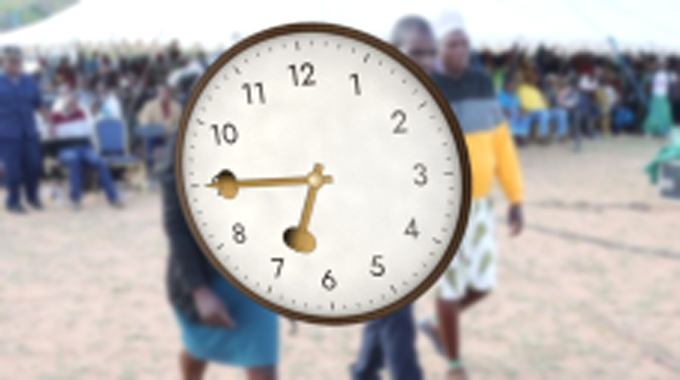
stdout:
{"hour": 6, "minute": 45}
